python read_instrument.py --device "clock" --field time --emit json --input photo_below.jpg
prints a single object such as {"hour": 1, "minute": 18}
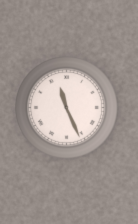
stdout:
{"hour": 11, "minute": 26}
